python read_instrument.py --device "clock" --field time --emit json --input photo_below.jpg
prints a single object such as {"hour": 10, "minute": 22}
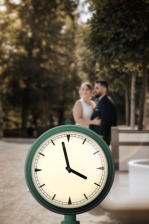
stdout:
{"hour": 3, "minute": 58}
